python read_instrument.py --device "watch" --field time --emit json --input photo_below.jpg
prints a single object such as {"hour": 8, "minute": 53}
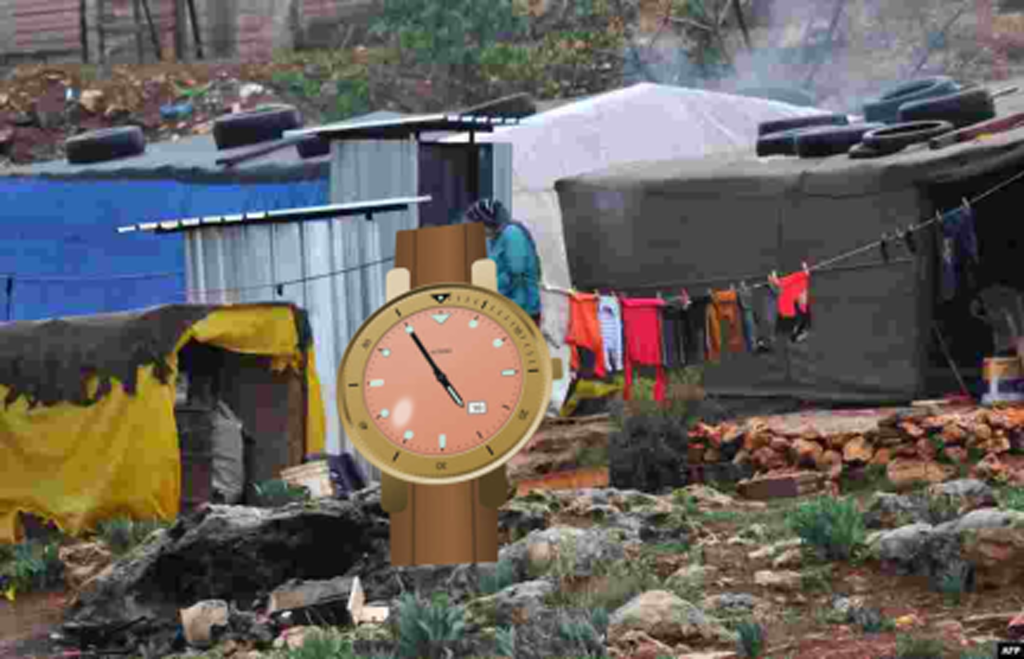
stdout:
{"hour": 4, "minute": 55}
